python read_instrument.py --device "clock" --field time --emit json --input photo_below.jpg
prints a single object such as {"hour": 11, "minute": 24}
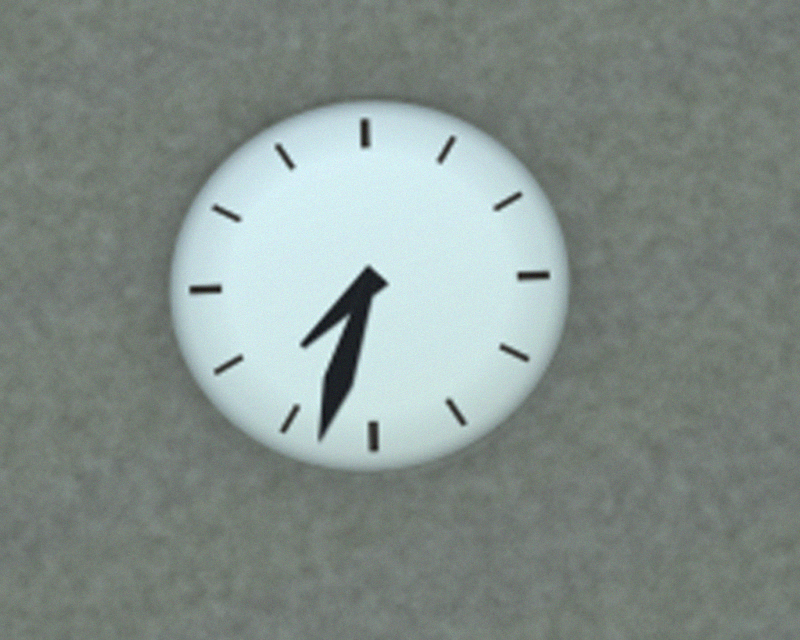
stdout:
{"hour": 7, "minute": 33}
